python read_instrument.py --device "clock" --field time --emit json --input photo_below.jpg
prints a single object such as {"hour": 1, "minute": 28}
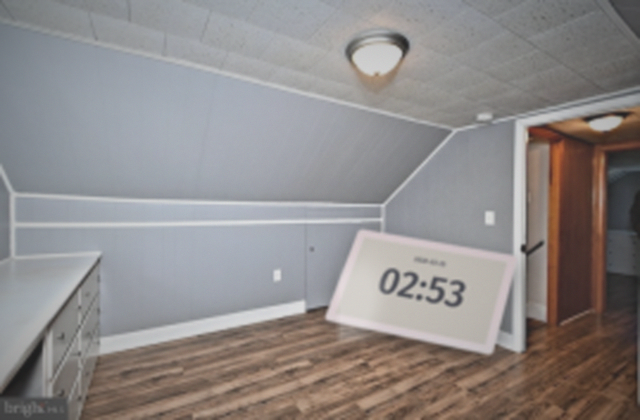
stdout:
{"hour": 2, "minute": 53}
